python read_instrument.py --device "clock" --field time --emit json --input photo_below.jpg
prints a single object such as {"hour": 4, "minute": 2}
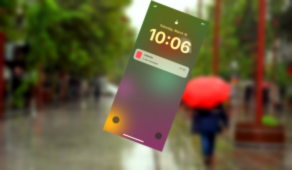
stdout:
{"hour": 10, "minute": 6}
